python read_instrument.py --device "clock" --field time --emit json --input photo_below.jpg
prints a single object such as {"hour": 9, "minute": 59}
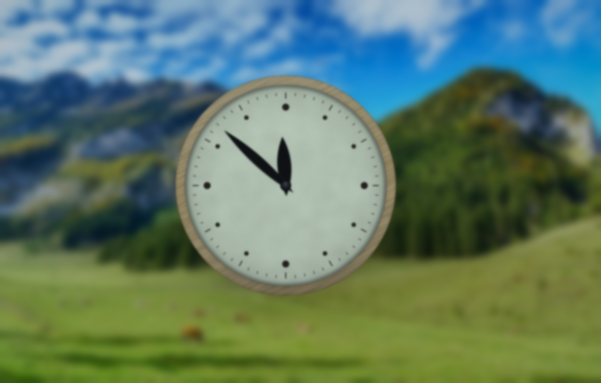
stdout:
{"hour": 11, "minute": 52}
